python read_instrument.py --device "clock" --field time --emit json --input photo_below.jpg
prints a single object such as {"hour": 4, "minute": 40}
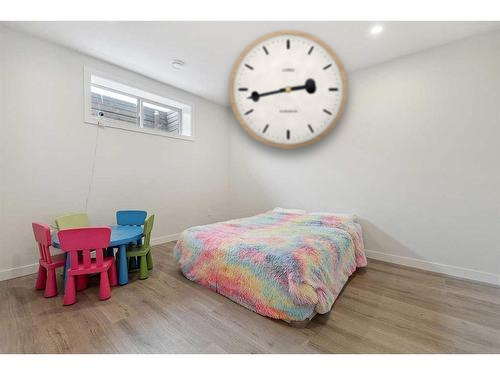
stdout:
{"hour": 2, "minute": 43}
